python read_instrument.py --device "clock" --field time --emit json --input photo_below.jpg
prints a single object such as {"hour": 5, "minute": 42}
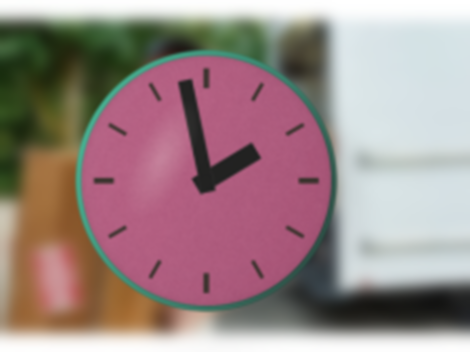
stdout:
{"hour": 1, "minute": 58}
